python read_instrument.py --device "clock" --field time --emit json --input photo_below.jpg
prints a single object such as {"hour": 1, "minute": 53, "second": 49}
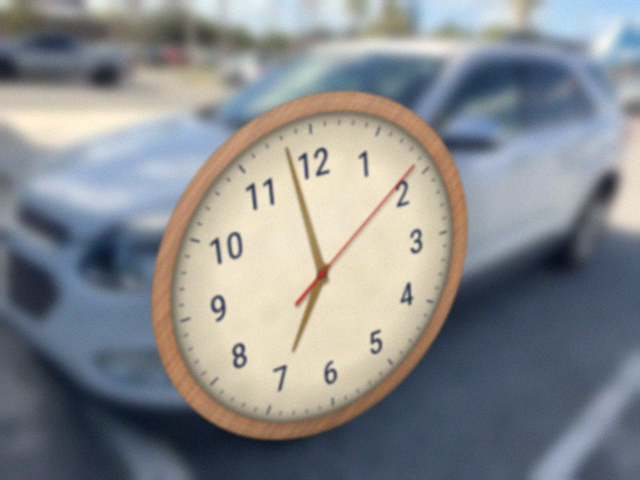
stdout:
{"hour": 6, "minute": 58, "second": 9}
